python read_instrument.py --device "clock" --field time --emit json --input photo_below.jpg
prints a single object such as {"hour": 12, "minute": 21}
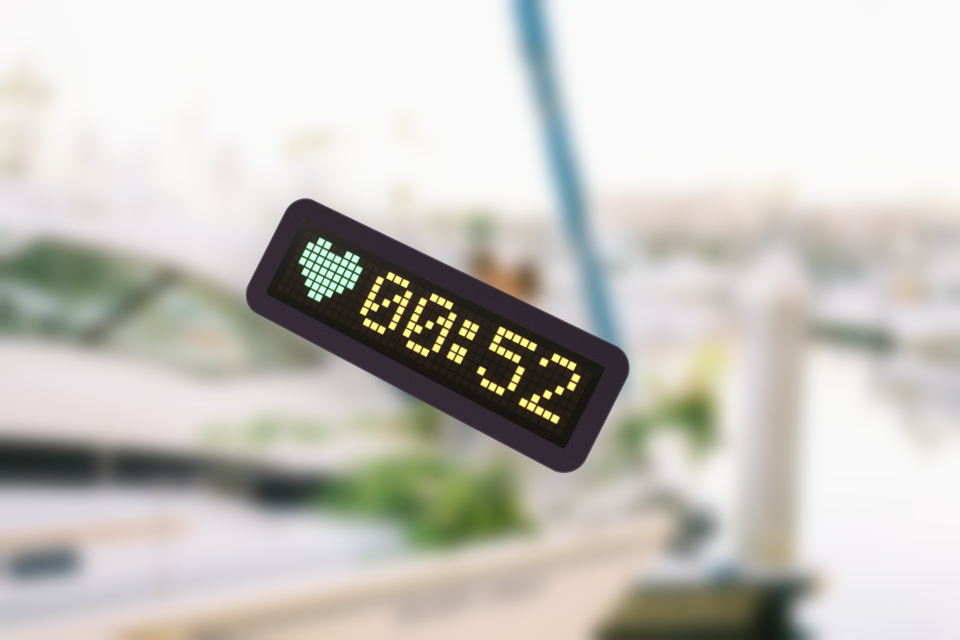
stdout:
{"hour": 0, "minute": 52}
